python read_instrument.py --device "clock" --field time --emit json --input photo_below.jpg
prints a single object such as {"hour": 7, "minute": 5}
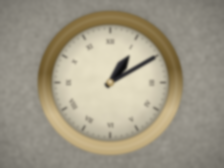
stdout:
{"hour": 1, "minute": 10}
